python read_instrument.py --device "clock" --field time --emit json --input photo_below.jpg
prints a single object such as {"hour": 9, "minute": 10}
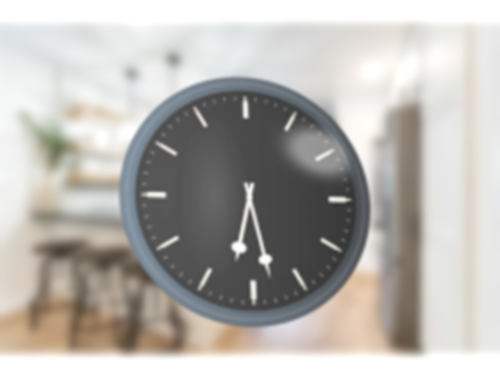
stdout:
{"hour": 6, "minute": 28}
